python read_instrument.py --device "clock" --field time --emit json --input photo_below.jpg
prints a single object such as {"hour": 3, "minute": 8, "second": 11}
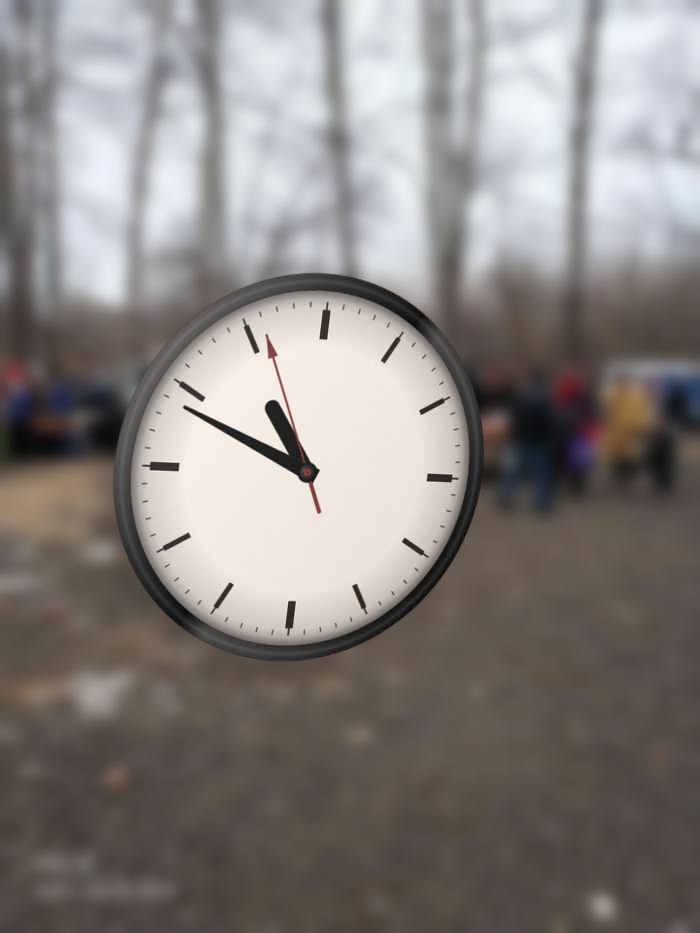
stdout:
{"hour": 10, "minute": 48, "second": 56}
